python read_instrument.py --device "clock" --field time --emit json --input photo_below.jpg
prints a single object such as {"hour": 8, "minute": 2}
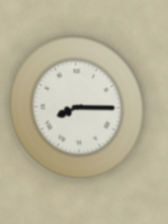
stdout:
{"hour": 8, "minute": 15}
